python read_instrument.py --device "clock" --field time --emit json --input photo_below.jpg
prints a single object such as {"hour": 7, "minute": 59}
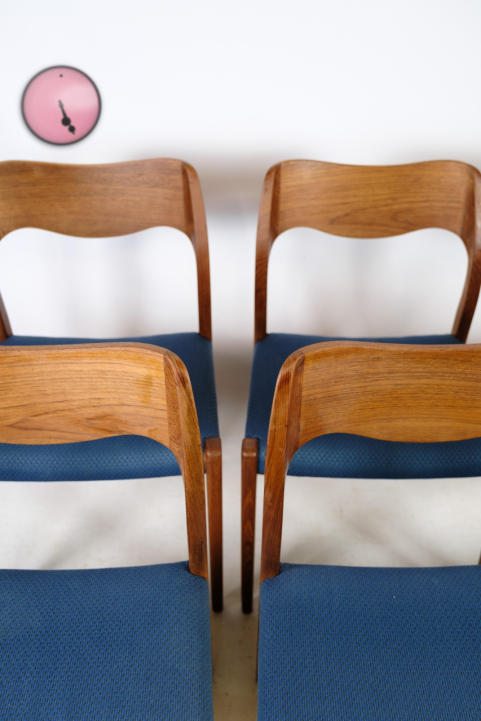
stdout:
{"hour": 5, "minute": 26}
